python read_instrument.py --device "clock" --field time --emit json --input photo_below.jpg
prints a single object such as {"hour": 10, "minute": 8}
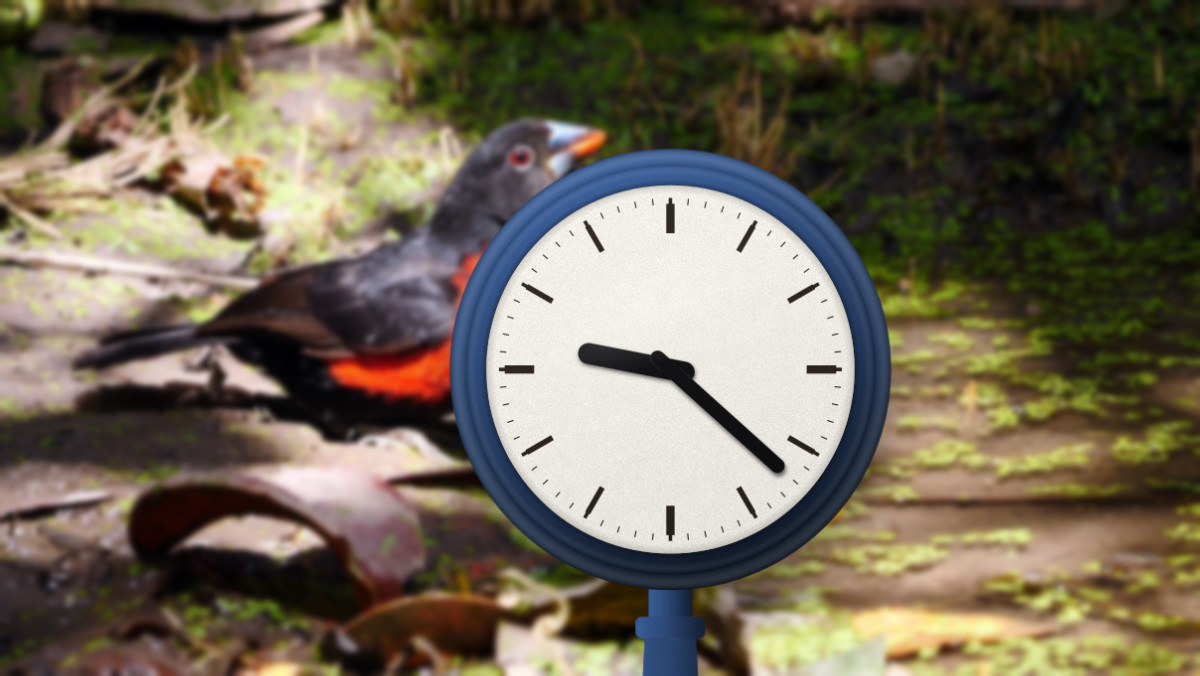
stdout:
{"hour": 9, "minute": 22}
